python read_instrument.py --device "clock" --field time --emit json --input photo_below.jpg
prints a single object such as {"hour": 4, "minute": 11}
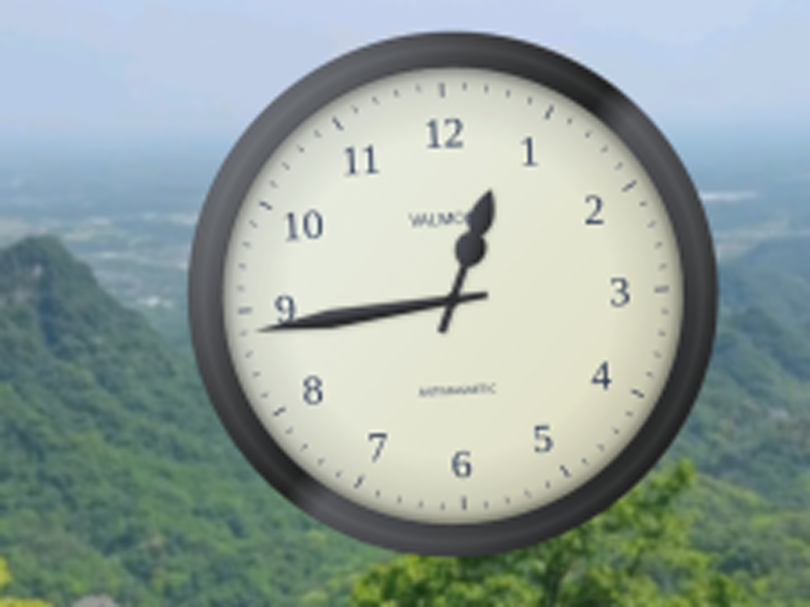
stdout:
{"hour": 12, "minute": 44}
